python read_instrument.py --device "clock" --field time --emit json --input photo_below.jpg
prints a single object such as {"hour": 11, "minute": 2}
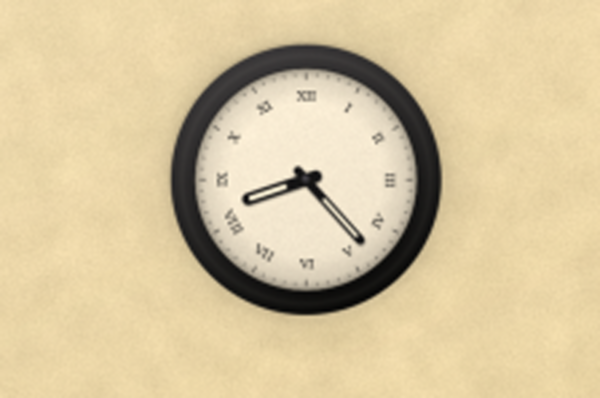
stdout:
{"hour": 8, "minute": 23}
